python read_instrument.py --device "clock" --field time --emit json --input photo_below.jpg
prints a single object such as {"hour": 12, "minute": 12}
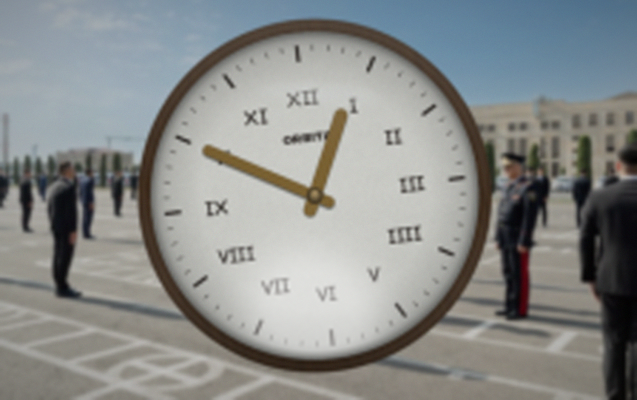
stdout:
{"hour": 12, "minute": 50}
